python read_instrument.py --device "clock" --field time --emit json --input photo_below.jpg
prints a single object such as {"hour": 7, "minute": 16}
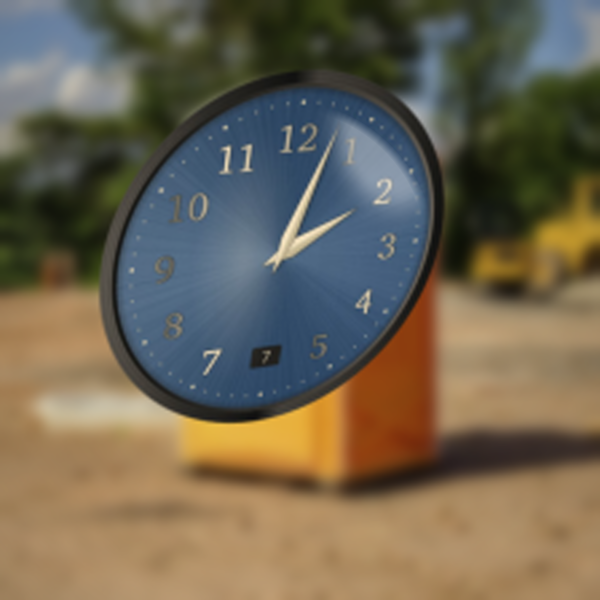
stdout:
{"hour": 2, "minute": 3}
